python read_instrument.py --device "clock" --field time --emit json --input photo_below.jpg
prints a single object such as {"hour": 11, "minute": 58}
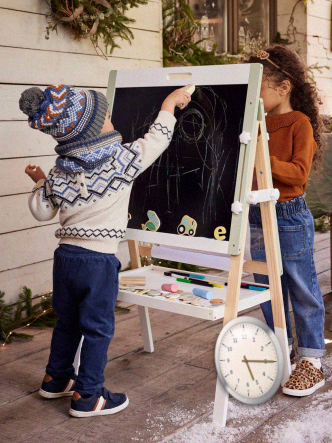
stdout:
{"hour": 5, "minute": 15}
